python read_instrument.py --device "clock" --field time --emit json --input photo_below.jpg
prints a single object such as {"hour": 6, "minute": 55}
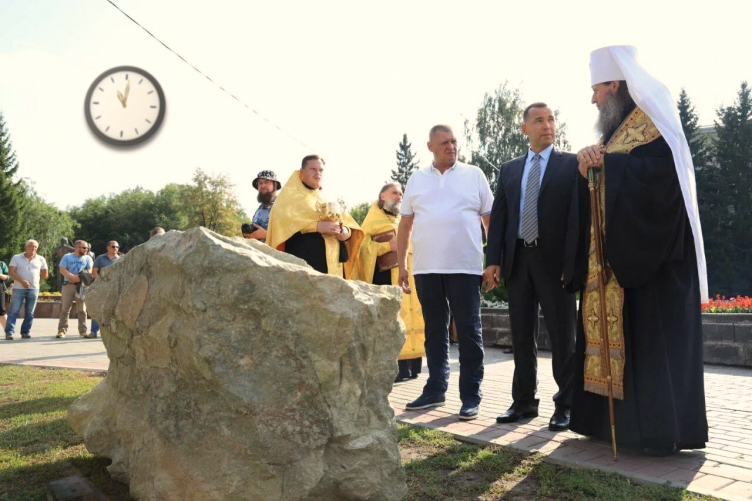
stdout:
{"hour": 11, "minute": 1}
